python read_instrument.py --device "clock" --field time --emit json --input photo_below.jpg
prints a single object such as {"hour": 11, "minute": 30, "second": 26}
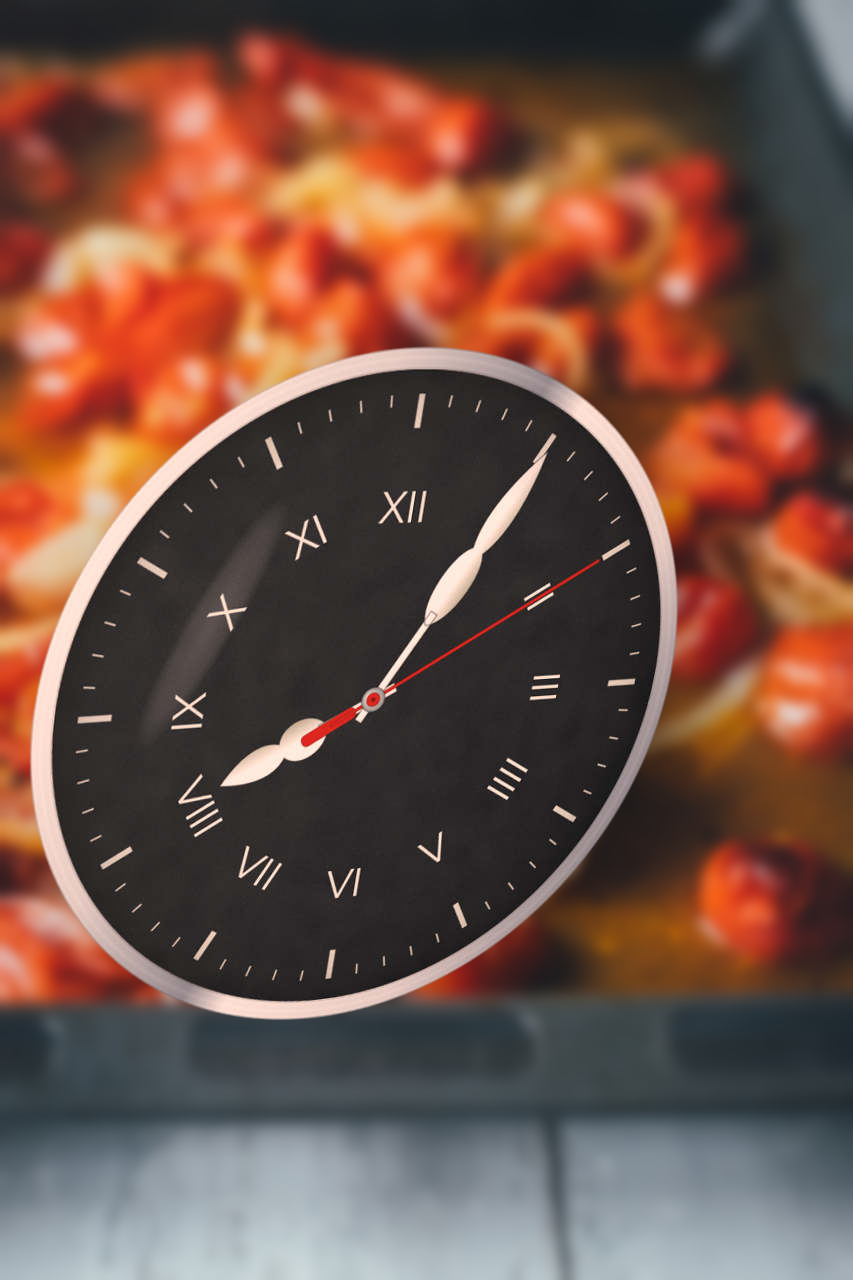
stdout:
{"hour": 8, "minute": 5, "second": 10}
